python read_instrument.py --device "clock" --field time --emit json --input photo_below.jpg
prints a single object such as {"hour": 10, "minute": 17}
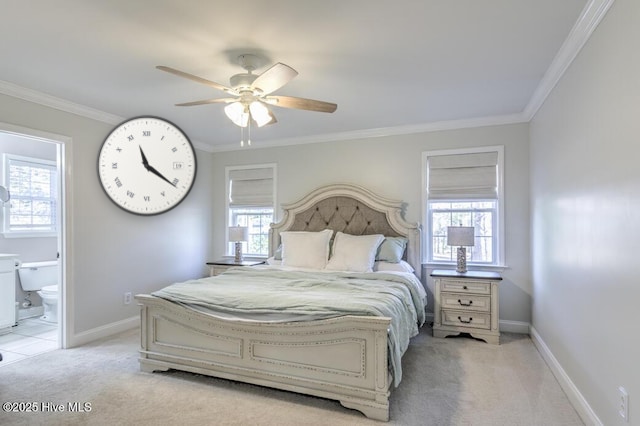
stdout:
{"hour": 11, "minute": 21}
